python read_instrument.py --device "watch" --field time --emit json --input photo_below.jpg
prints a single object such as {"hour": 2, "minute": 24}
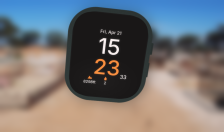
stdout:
{"hour": 15, "minute": 23}
